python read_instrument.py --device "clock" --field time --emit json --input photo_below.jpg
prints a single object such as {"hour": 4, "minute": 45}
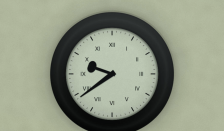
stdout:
{"hour": 9, "minute": 39}
